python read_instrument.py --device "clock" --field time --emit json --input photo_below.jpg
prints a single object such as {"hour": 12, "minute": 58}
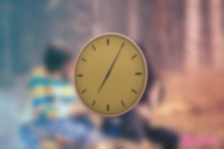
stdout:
{"hour": 7, "minute": 5}
